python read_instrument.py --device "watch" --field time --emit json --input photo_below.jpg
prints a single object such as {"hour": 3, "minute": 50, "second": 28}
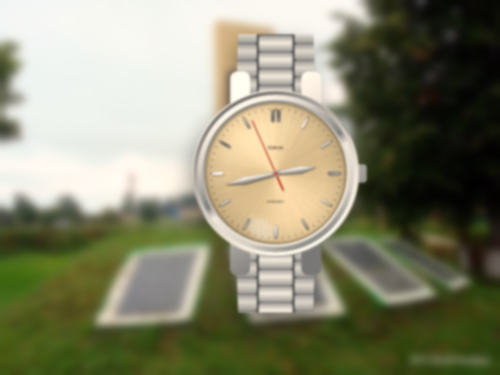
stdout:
{"hour": 2, "minute": 42, "second": 56}
